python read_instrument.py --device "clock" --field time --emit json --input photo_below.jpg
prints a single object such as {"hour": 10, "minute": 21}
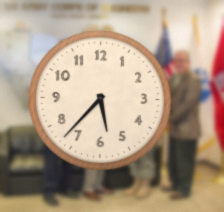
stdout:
{"hour": 5, "minute": 37}
